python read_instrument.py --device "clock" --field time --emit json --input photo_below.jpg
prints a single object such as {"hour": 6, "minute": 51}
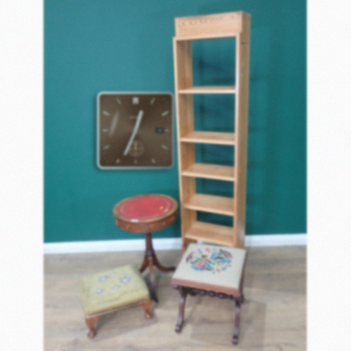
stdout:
{"hour": 12, "minute": 34}
